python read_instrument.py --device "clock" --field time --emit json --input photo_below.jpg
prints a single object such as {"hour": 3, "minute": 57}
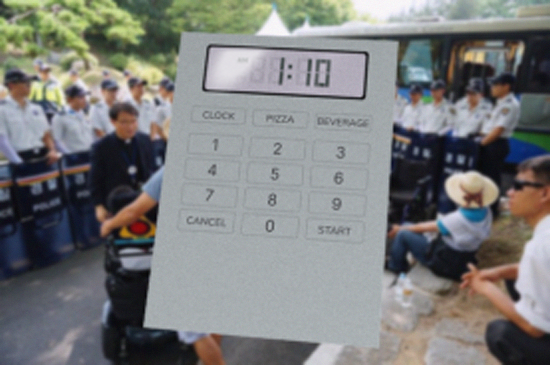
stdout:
{"hour": 1, "minute": 10}
